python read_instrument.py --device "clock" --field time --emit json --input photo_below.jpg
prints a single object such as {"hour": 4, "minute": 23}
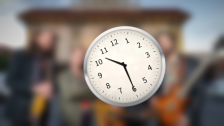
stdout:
{"hour": 10, "minute": 30}
